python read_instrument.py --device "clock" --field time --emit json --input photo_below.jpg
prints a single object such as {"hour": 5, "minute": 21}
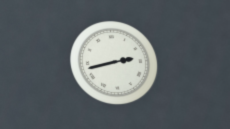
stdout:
{"hour": 2, "minute": 43}
